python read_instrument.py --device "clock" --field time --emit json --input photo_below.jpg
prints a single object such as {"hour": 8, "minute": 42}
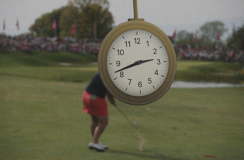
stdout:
{"hour": 2, "minute": 42}
